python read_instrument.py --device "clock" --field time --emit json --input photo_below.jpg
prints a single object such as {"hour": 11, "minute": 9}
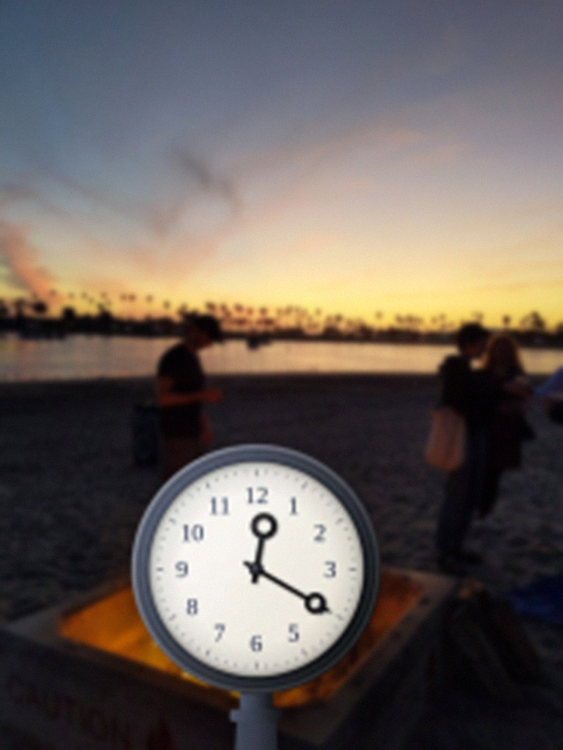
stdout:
{"hour": 12, "minute": 20}
